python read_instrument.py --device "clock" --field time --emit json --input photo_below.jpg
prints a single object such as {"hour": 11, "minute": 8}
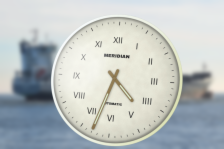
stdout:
{"hour": 4, "minute": 33}
